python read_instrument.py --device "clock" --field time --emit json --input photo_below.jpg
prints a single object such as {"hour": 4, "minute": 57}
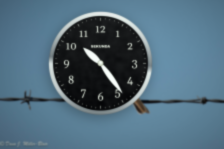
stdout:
{"hour": 10, "minute": 24}
